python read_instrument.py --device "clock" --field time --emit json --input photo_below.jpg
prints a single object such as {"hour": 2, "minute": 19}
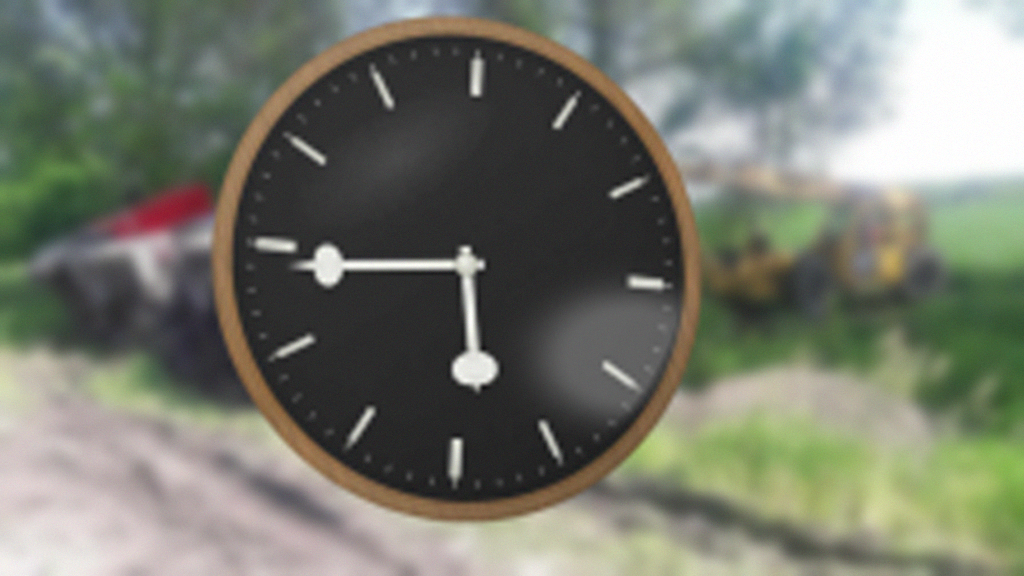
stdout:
{"hour": 5, "minute": 44}
